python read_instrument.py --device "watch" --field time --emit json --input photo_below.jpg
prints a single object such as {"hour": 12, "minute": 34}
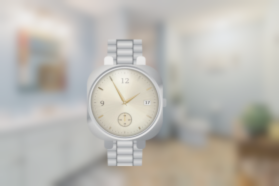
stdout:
{"hour": 1, "minute": 55}
